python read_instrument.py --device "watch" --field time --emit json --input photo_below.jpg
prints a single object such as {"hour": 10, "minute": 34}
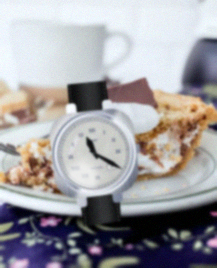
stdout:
{"hour": 11, "minute": 21}
